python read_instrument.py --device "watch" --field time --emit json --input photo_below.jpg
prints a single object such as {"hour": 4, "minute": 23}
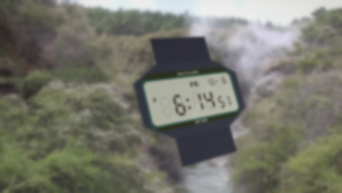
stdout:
{"hour": 6, "minute": 14}
